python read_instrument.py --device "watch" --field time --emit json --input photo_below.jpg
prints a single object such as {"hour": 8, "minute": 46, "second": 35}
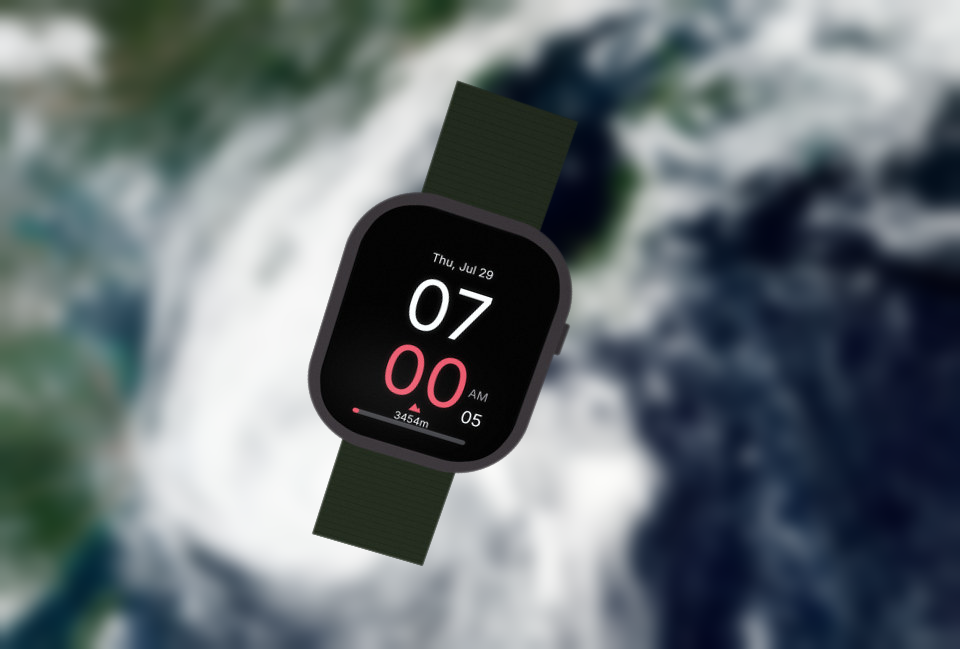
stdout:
{"hour": 7, "minute": 0, "second": 5}
